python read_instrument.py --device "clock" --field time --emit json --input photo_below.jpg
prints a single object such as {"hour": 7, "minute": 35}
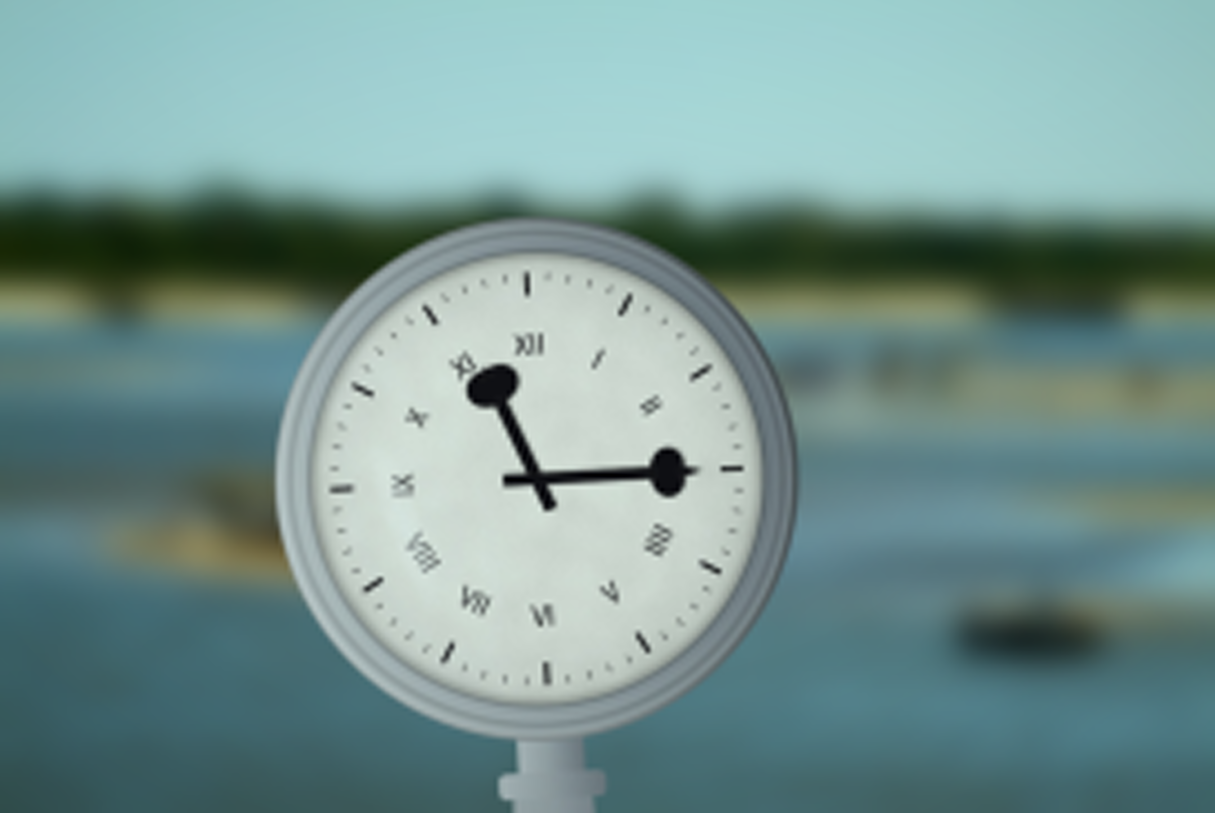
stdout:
{"hour": 11, "minute": 15}
